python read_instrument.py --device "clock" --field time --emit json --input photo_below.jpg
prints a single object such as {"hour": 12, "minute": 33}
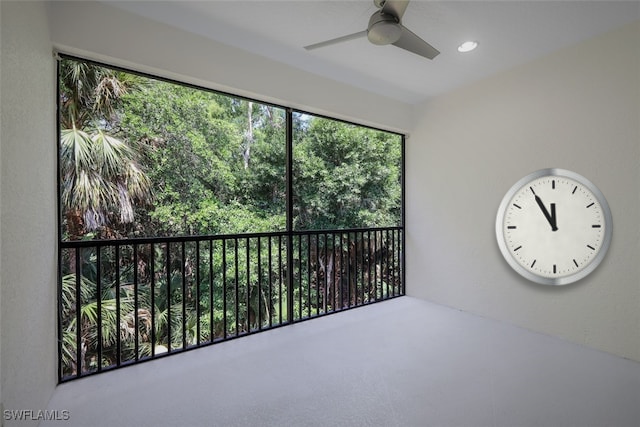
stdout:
{"hour": 11, "minute": 55}
